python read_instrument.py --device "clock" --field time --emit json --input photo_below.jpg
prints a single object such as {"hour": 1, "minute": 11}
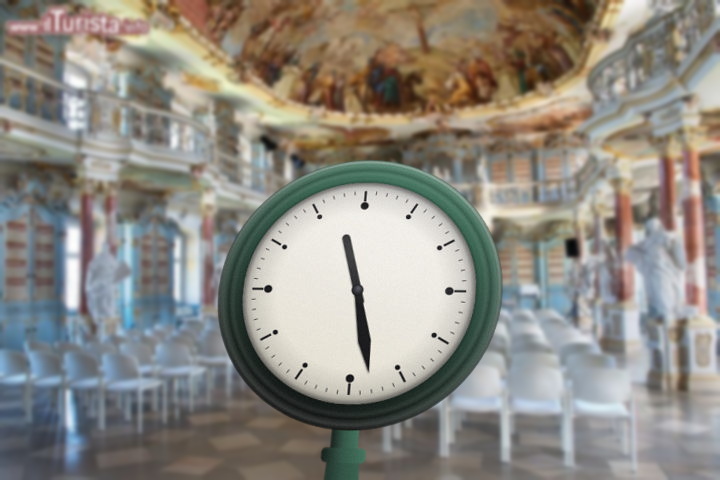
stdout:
{"hour": 11, "minute": 28}
